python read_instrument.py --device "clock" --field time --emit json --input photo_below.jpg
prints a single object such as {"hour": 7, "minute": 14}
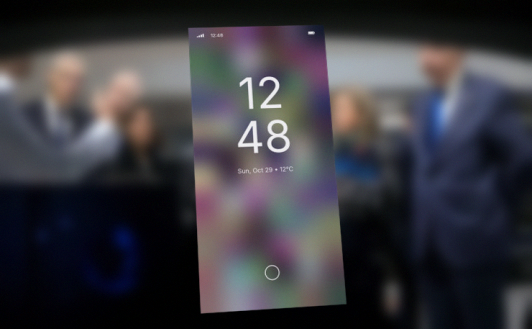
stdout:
{"hour": 12, "minute": 48}
